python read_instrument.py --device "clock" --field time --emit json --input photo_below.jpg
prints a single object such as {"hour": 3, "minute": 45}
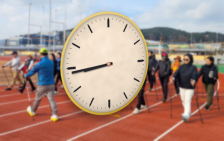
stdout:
{"hour": 8, "minute": 44}
